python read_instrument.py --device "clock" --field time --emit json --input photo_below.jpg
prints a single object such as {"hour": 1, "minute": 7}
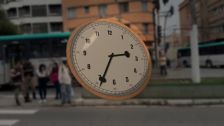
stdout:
{"hour": 2, "minute": 34}
